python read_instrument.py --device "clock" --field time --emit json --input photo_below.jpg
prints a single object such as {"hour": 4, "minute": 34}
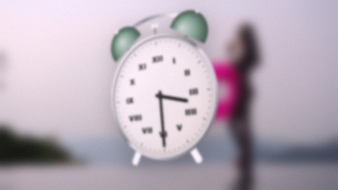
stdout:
{"hour": 3, "minute": 30}
